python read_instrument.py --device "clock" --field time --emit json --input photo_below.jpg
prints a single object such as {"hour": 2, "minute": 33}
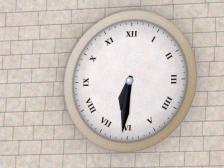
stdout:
{"hour": 6, "minute": 31}
